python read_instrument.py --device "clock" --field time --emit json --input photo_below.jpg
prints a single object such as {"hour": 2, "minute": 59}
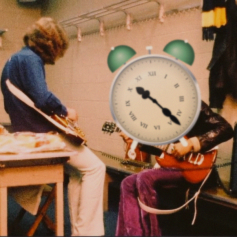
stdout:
{"hour": 10, "minute": 23}
